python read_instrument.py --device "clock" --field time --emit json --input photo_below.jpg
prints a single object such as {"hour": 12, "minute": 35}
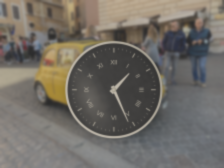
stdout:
{"hour": 1, "minute": 26}
